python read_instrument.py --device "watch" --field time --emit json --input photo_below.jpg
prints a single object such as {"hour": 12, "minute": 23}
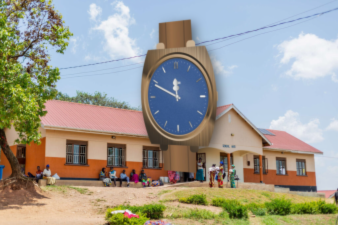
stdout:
{"hour": 11, "minute": 49}
